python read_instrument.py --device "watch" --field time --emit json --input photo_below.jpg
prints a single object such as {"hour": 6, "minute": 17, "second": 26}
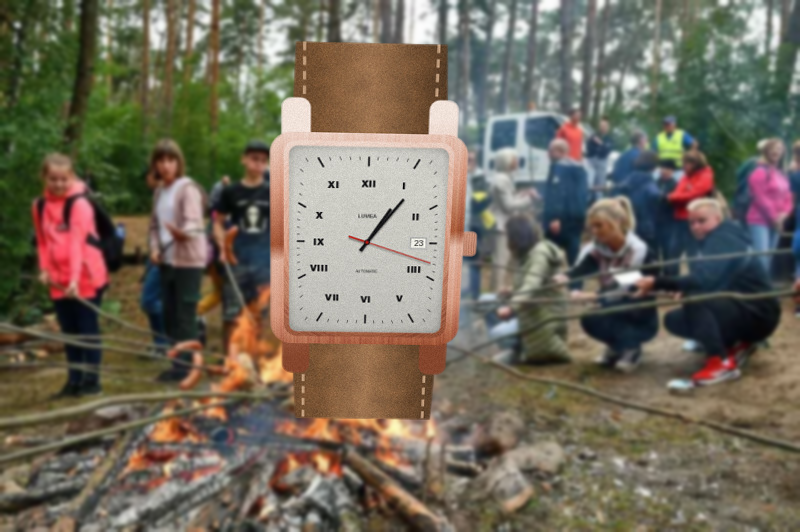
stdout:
{"hour": 1, "minute": 6, "second": 18}
